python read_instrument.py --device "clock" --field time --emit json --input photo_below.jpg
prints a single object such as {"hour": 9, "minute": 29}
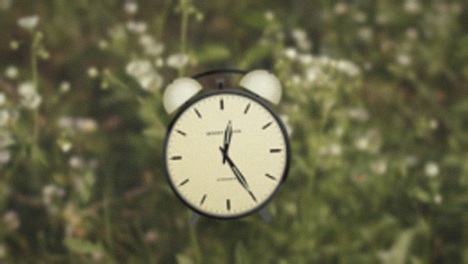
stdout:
{"hour": 12, "minute": 25}
